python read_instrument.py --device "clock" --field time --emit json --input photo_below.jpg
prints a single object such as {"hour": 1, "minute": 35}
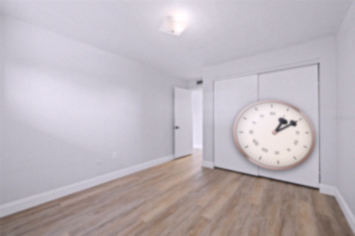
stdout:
{"hour": 1, "minute": 10}
